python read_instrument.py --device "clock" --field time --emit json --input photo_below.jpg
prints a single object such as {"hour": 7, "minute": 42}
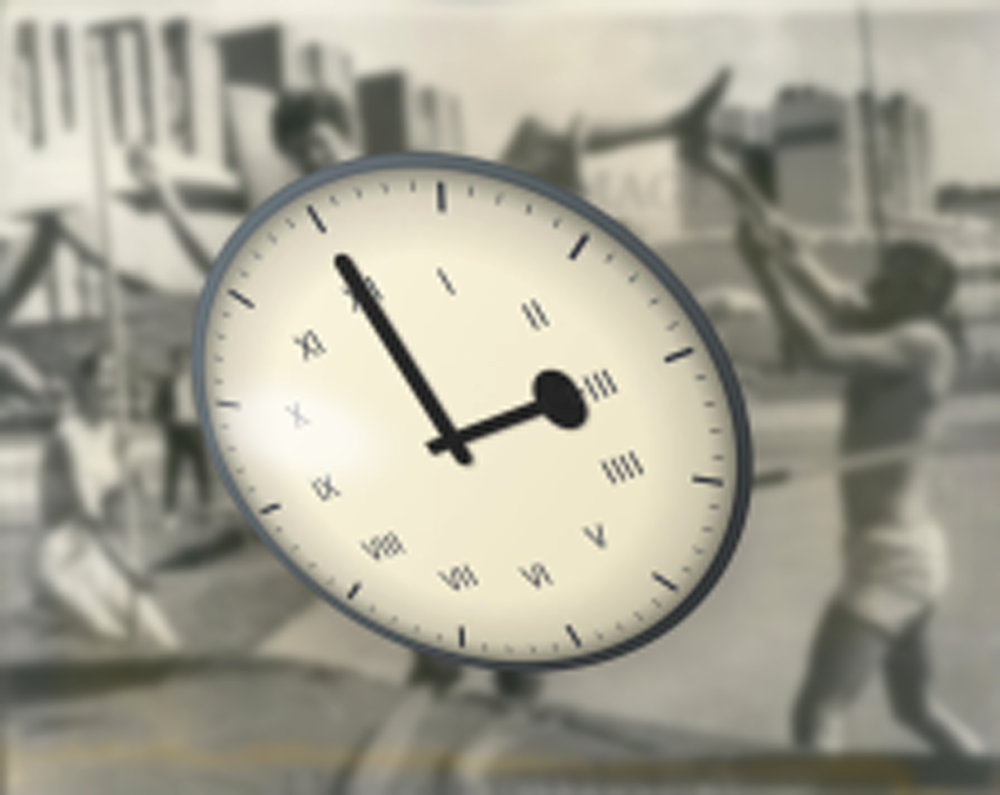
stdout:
{"hour": 3, "minute": 0}
